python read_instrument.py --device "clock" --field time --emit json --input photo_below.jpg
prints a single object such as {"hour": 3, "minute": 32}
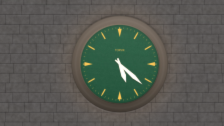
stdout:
{"hour": 5, "minute": 22}
